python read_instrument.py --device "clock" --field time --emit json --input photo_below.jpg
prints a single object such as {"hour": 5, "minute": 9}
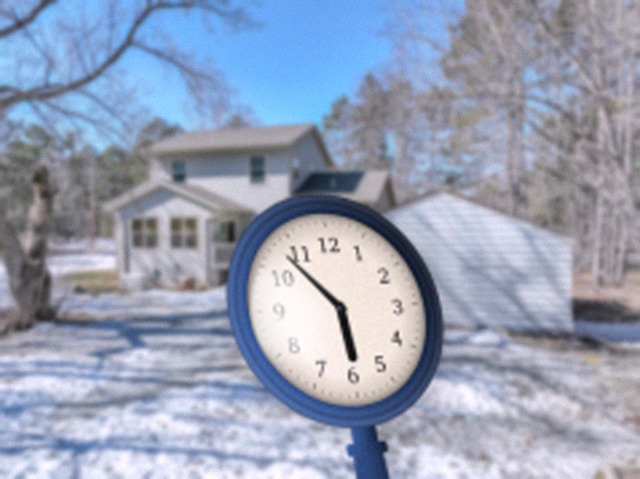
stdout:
{"hour": 5, "minute": 53}
